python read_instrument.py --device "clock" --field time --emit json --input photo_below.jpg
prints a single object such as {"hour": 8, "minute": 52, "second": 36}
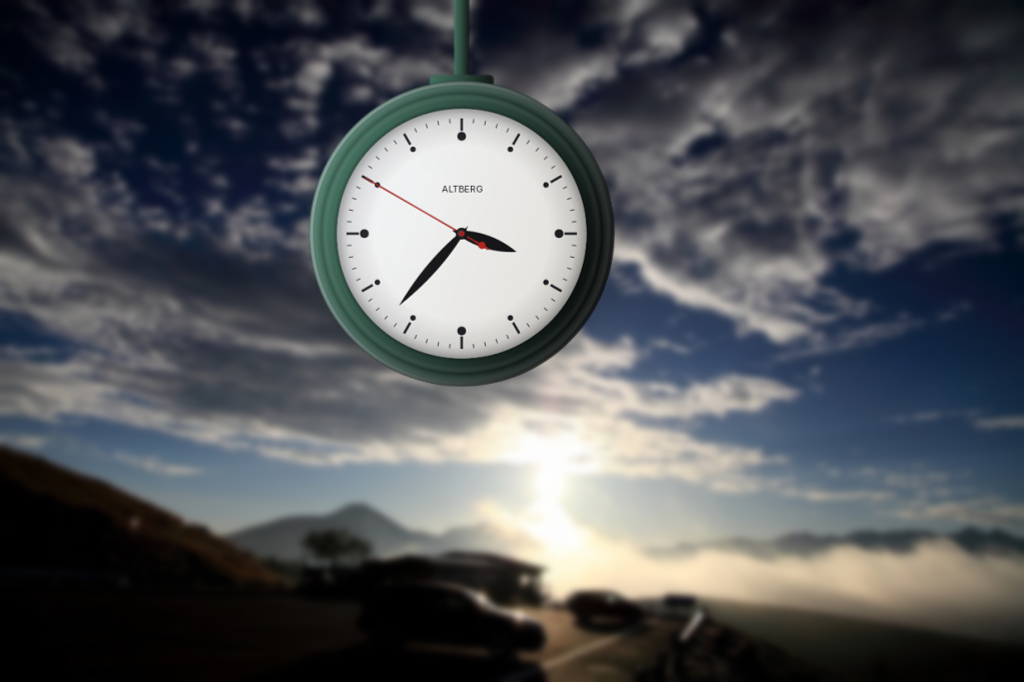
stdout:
{"hour": 3, "minute": 36, "second": 50}
